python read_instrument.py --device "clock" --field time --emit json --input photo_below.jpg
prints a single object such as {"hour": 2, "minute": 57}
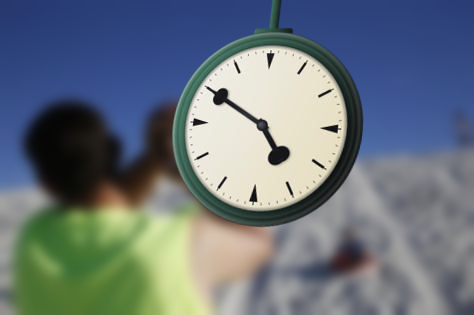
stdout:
{"hour": 4, "minute": 50}
